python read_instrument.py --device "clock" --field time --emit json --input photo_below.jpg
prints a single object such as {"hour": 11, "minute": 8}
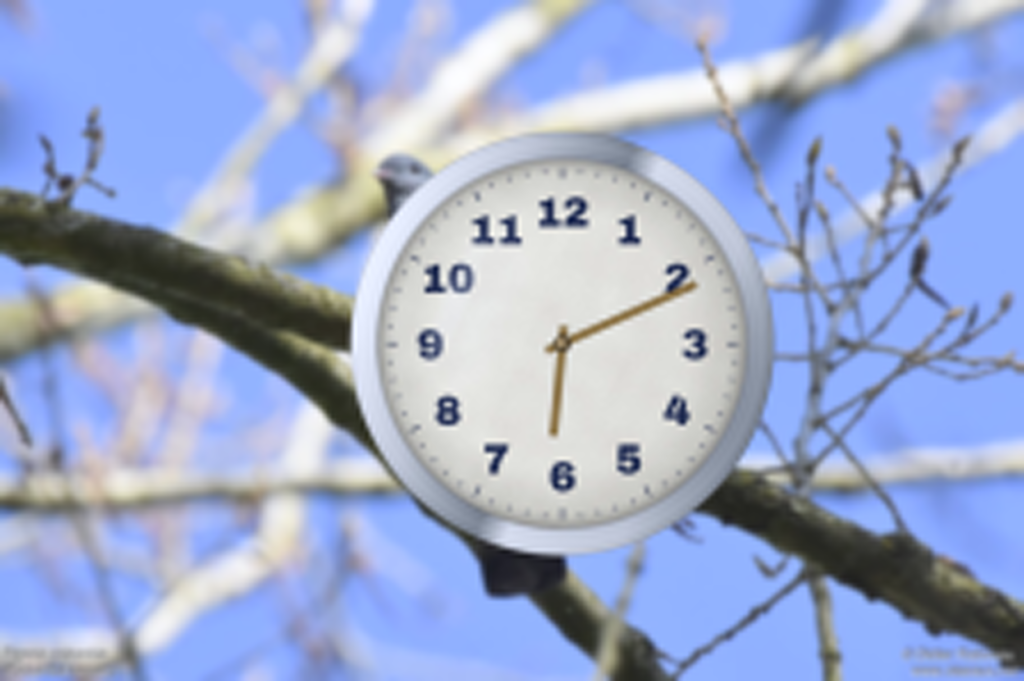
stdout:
{"hour": 6, "minute": 11}
